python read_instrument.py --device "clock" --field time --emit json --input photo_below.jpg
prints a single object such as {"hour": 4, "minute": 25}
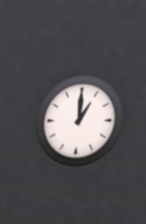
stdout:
{"hour": 1, "minute": 0}
